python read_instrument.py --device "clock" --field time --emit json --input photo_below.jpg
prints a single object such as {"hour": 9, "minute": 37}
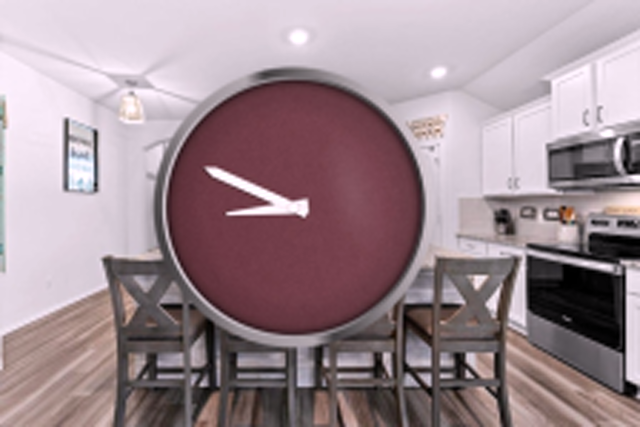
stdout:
{"hour": 8, "minute": 49}
